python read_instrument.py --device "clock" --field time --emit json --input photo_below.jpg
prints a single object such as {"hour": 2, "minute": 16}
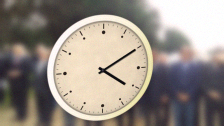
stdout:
{"hour": 4, "minute": 10}
